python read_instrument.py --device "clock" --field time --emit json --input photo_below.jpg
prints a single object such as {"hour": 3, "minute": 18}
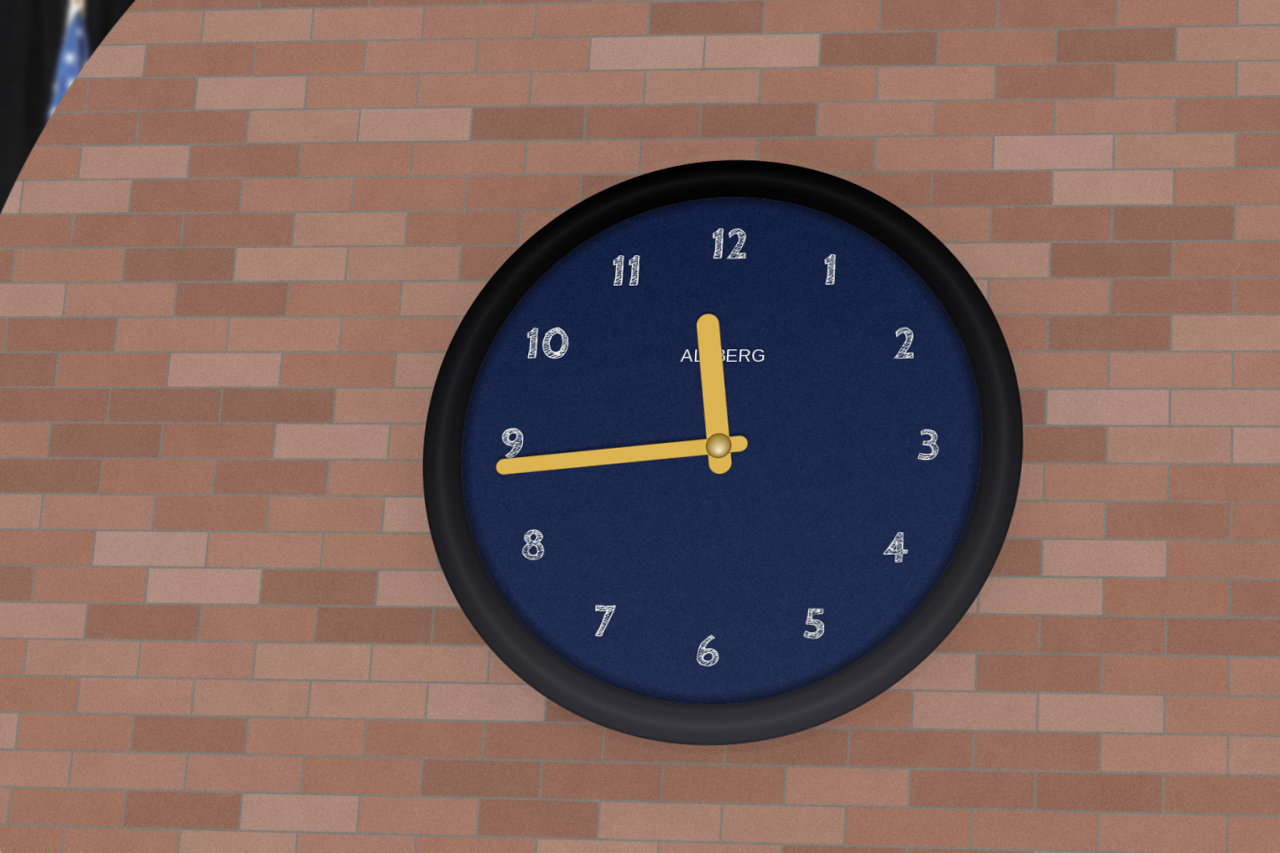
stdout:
{"hour": 11, "minute": 44}
